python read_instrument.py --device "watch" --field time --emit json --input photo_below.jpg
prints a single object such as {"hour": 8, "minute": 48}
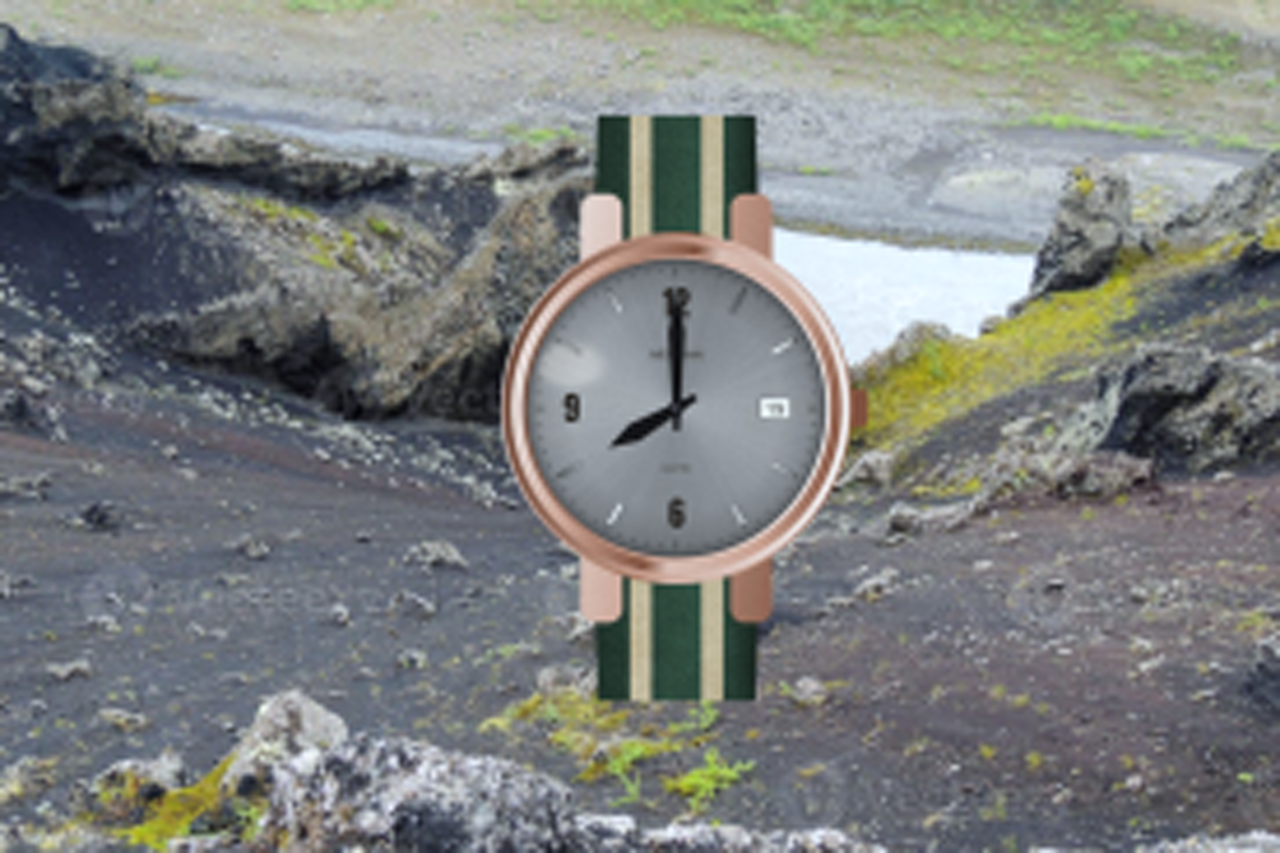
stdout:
{"hour": 8, "minute": 0}
